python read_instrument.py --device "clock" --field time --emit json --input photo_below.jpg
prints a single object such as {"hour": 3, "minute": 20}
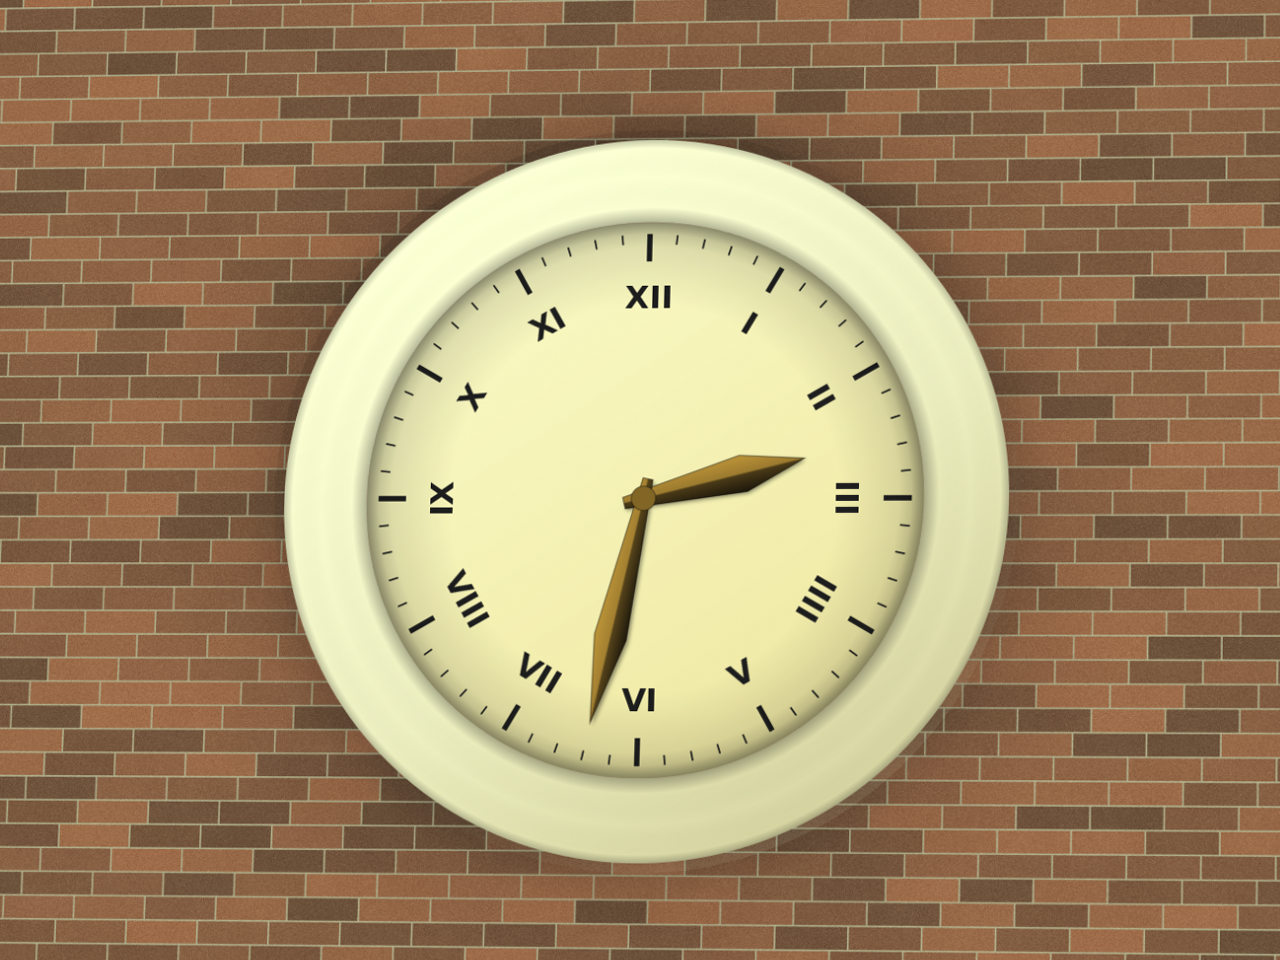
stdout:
{"hour": 2, "minute": 32}
